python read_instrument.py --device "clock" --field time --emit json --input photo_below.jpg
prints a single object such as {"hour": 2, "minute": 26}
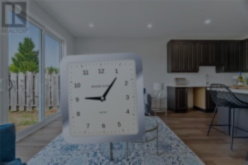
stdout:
{"hour": 9, "minute": 6}
